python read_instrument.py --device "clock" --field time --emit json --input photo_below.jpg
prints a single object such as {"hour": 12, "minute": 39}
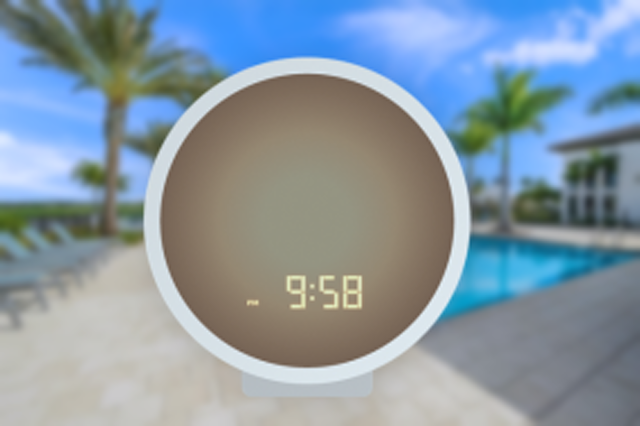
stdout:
{"hour": 9, "minute": 58}
